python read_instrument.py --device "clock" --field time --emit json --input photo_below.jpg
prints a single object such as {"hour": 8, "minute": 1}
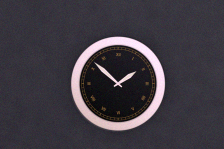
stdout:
{"hour": 1, "minute": 52}
